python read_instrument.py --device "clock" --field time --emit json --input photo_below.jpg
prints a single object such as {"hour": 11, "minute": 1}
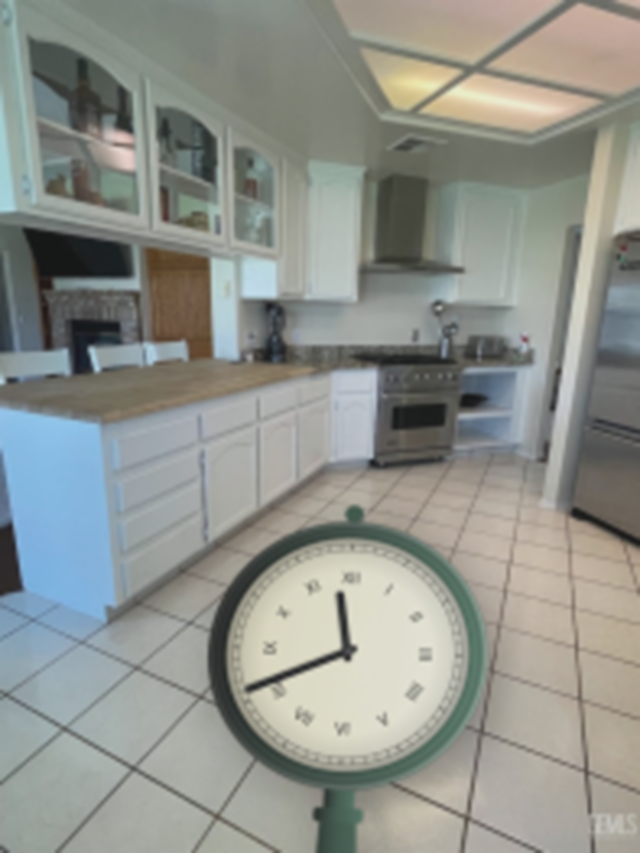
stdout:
{"hour": 11, "minute": 41}
